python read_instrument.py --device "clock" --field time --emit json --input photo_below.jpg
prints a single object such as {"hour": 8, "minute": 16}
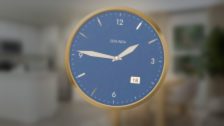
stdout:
{"hour": 1, "minute": 46}
